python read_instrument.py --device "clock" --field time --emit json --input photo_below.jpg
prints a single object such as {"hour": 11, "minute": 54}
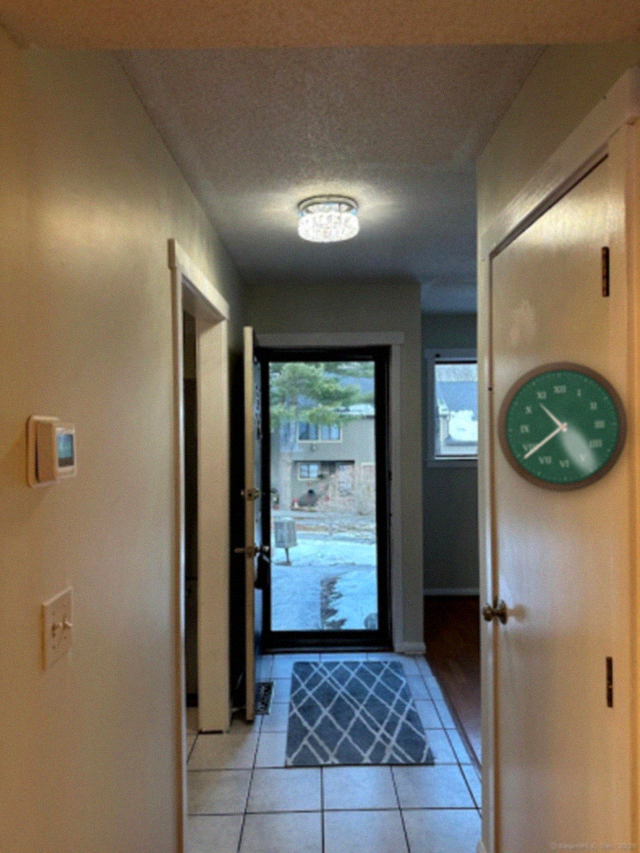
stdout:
{"hour": 10, "minute": 39}
